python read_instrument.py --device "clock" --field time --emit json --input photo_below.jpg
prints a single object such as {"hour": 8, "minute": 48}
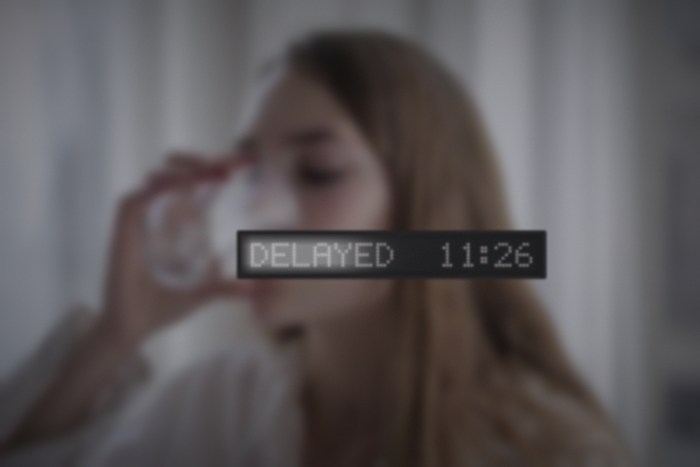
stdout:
{"hour": 11, "minute": 26}
